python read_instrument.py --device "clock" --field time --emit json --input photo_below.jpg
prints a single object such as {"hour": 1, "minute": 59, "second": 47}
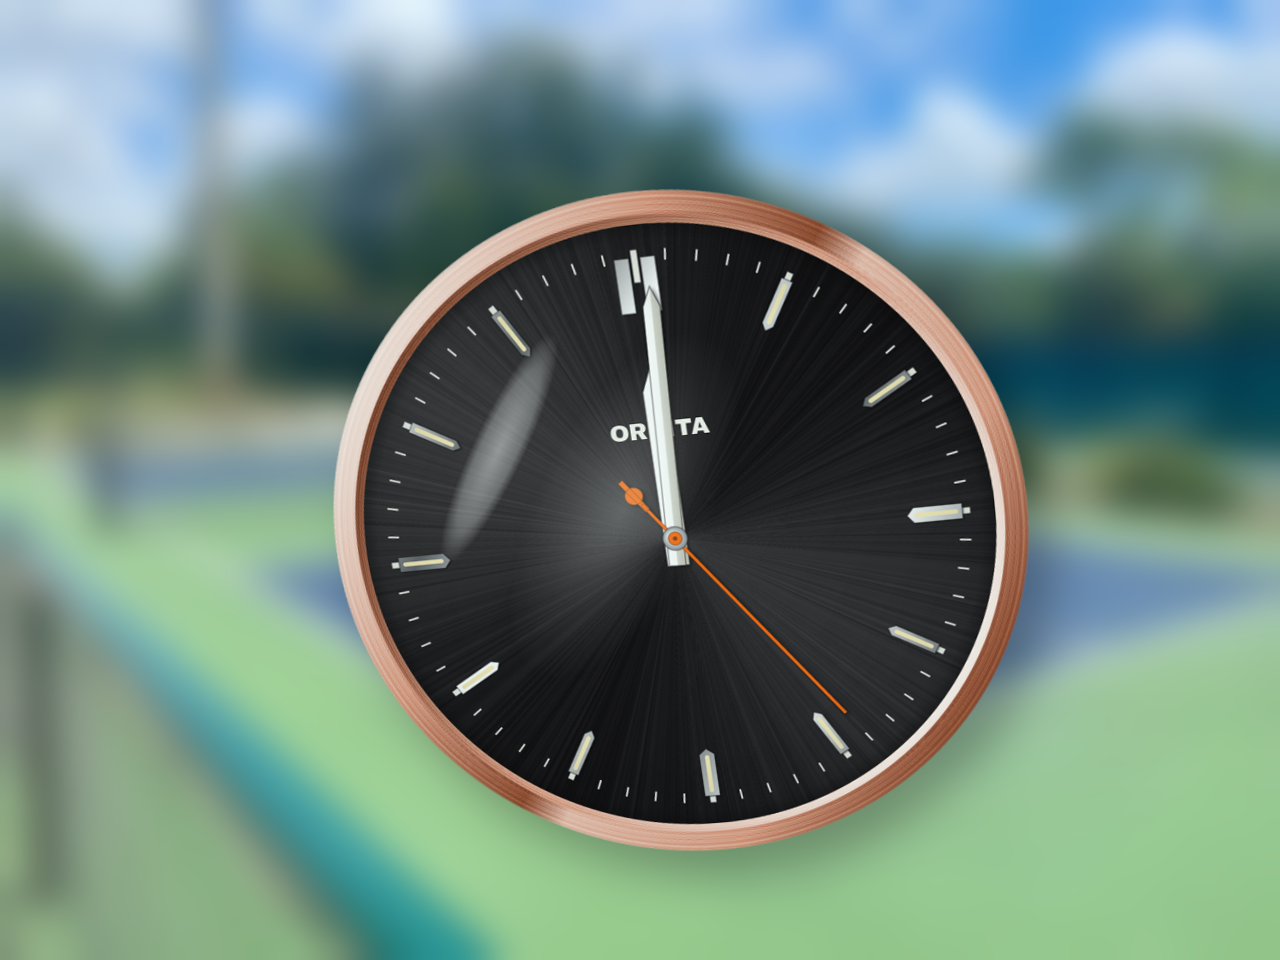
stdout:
{"hour": 12, "minute": 0, "second": 24}
